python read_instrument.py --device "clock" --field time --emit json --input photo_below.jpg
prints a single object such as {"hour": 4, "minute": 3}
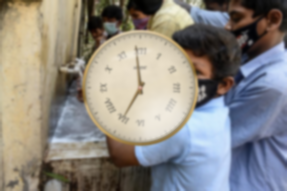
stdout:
{"hour": 6, "minute": 59}
